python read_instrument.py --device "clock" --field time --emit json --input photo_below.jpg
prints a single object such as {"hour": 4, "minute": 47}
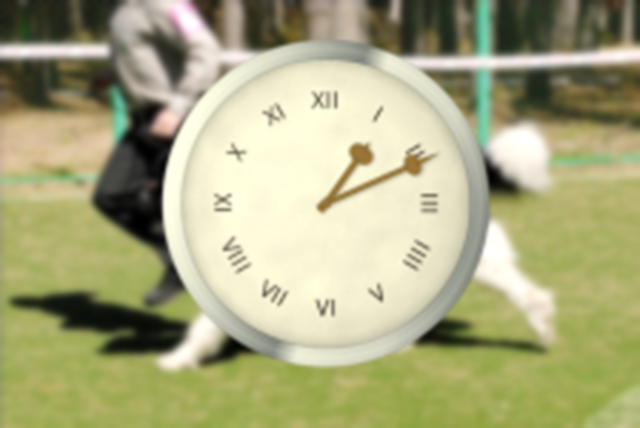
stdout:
{"hour": 1, "minute": 11}
